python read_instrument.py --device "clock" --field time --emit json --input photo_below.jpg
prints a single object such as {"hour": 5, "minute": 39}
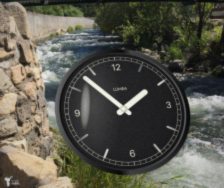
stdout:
{"hour": 1, "minute": 53}
